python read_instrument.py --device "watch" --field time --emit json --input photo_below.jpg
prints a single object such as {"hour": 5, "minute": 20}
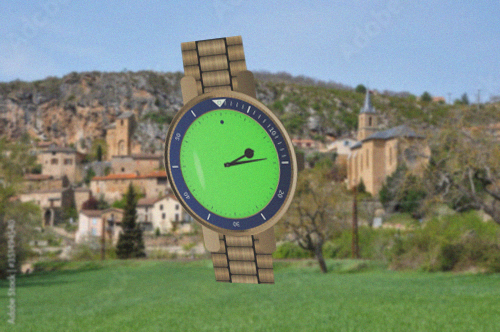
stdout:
{"hour": 2, "minute": 14}
